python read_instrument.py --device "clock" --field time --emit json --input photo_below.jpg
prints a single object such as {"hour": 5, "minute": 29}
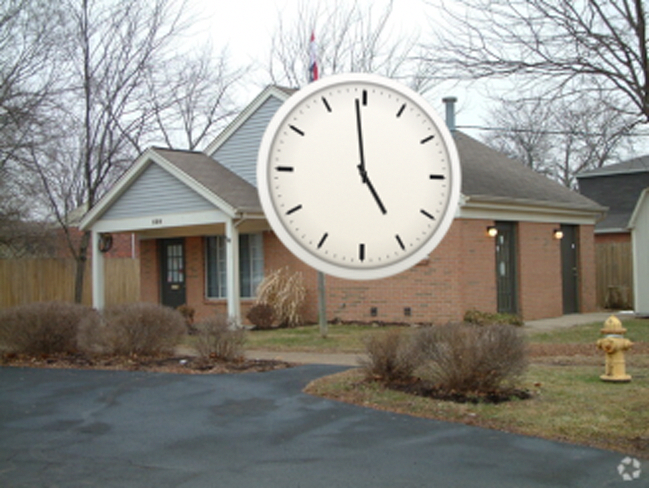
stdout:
{"hour": 4, "minute": 59}
